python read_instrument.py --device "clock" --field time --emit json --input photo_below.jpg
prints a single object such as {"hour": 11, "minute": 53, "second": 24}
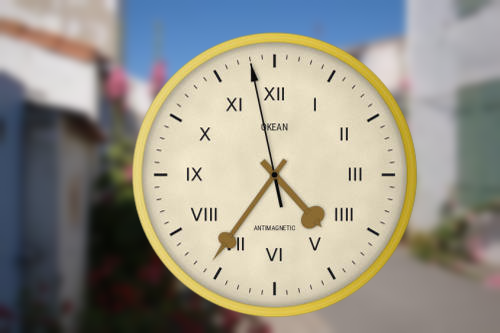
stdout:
{"hour": 4, "minute": 35, "second": 58}
